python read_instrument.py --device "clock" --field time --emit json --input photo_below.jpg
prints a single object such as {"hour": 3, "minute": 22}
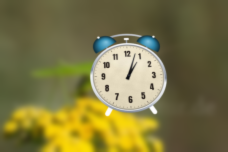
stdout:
{"hour": 1, "minute": 3}
